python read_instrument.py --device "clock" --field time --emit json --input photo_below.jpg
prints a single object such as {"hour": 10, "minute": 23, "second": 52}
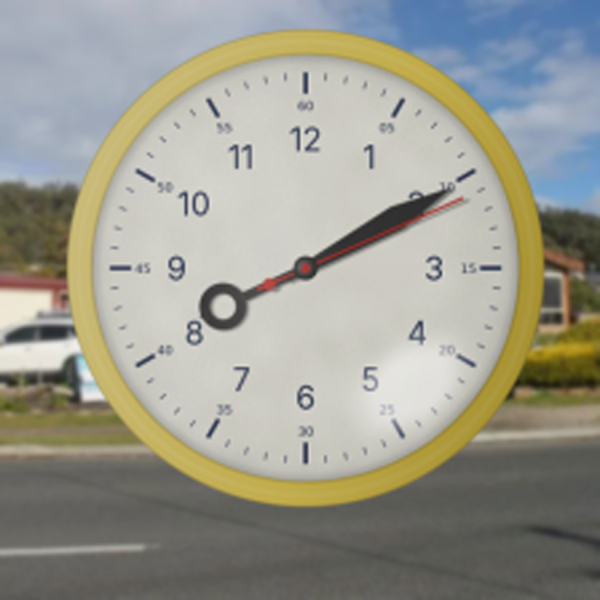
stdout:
{"hour": 8, "minute": 10, "second": 11}
